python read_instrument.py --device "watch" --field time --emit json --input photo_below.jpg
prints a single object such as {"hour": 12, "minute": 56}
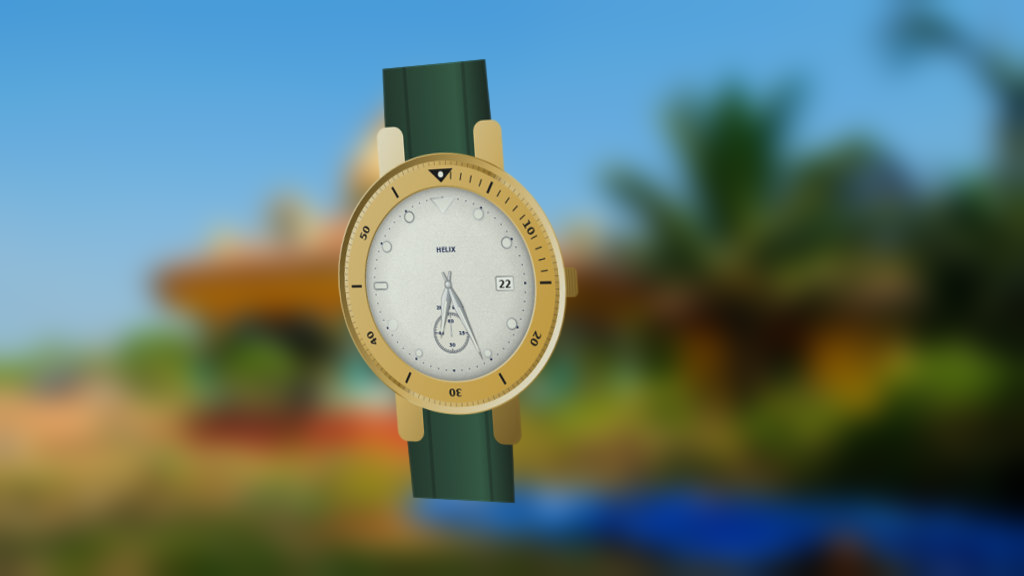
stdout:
{"hour": 6, "minute": 26}
